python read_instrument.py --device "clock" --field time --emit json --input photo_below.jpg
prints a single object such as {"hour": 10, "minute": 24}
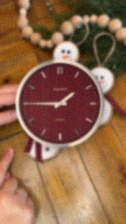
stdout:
{"hour": 1, "minute": 45}
